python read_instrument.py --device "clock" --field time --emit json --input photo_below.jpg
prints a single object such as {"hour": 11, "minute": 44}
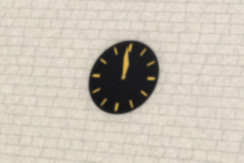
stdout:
{"hour": 11, "minute": 59}
